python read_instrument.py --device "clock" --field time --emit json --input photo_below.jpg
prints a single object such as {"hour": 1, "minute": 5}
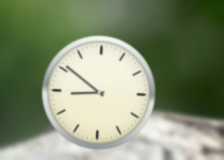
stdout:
{"hour": 8, "minute": 51}
